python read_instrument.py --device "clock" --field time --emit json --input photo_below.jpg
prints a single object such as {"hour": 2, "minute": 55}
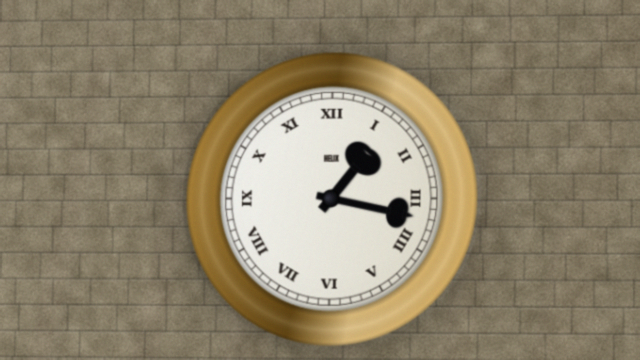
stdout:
{"hour": 1, "minute": 17}
